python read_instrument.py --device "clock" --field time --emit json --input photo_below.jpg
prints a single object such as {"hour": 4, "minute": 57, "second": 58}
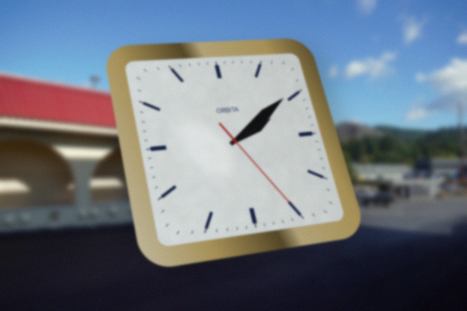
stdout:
{"hour": 2, "minute": 9, "second": 25}
